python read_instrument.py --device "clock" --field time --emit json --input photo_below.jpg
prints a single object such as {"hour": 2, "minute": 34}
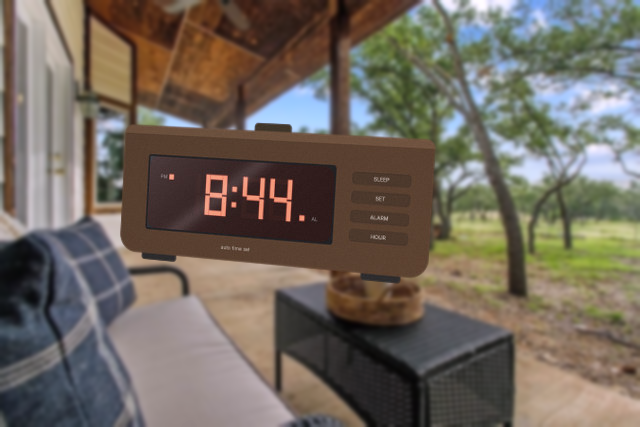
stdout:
{"hour": 8, "minute": 44}
